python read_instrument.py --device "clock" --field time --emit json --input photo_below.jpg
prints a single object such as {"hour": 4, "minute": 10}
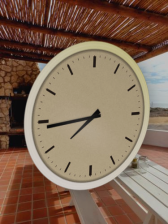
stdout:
{"hour": 7, "minute": 44}
